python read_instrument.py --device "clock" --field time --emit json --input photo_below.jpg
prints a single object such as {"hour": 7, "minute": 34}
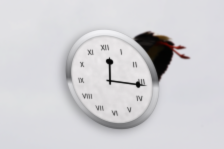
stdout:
{"hour": 12, "minute": 16}
